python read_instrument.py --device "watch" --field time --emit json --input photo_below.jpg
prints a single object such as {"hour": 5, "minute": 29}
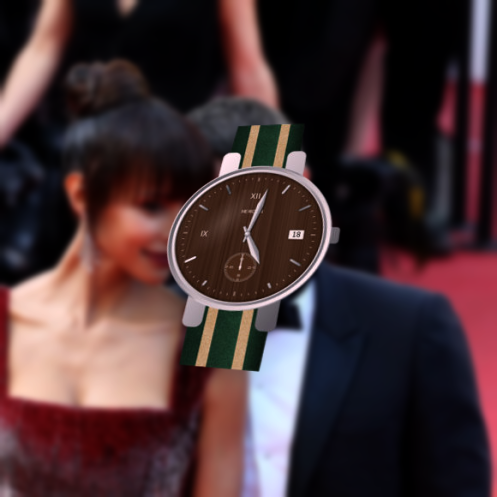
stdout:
{"hour": 5, "minute": 2}
